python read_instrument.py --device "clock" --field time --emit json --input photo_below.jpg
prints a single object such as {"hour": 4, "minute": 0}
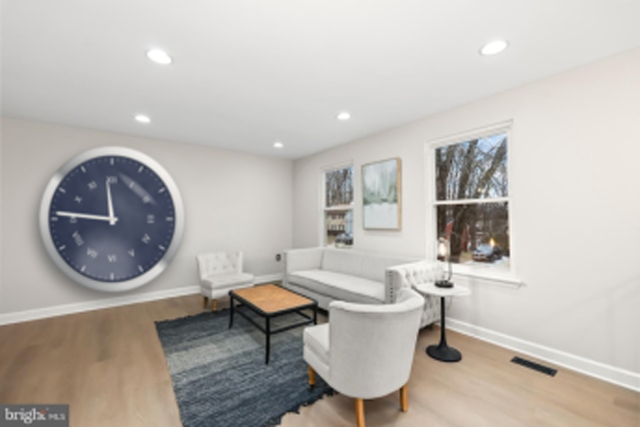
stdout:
{"hour": 11, "minute": 46}
